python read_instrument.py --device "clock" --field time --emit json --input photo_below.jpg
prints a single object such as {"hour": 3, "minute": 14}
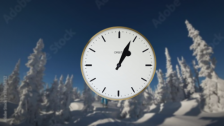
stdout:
{"hour": 1, "minute": 4}
